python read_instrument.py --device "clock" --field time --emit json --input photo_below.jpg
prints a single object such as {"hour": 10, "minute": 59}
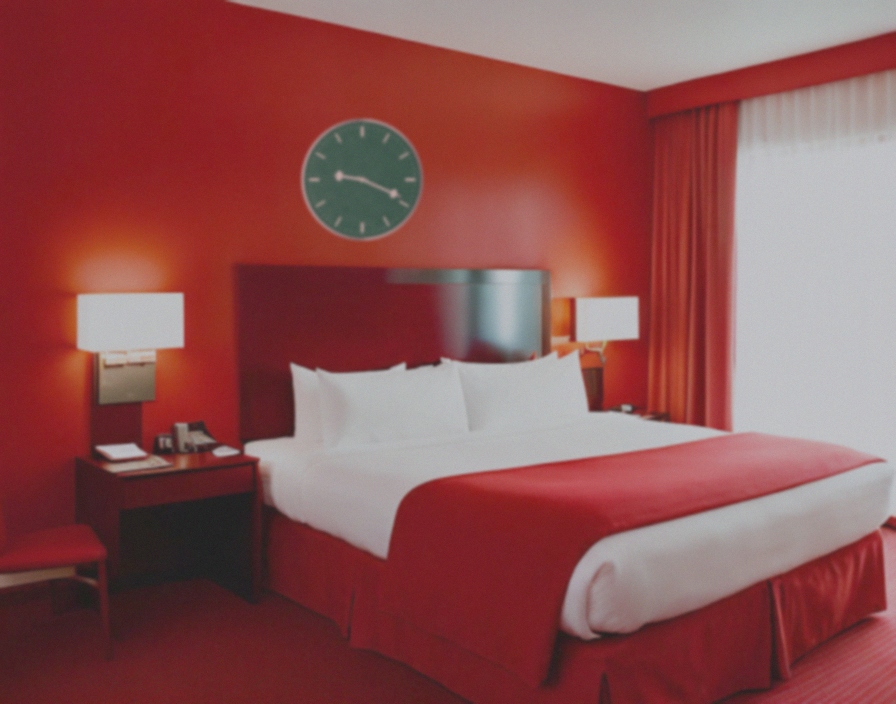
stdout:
{"hour": 9, "minute": 19}
